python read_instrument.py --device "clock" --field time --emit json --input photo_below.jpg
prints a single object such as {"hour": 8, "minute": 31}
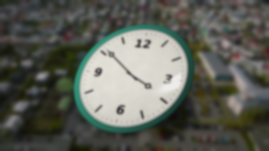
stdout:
{"hour": 3, "minute": 51}
